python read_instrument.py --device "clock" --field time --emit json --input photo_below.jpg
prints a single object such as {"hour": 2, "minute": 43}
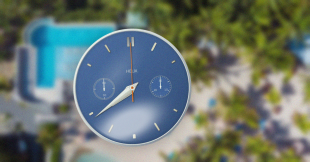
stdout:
{"hour": 7, "minute": 39}
